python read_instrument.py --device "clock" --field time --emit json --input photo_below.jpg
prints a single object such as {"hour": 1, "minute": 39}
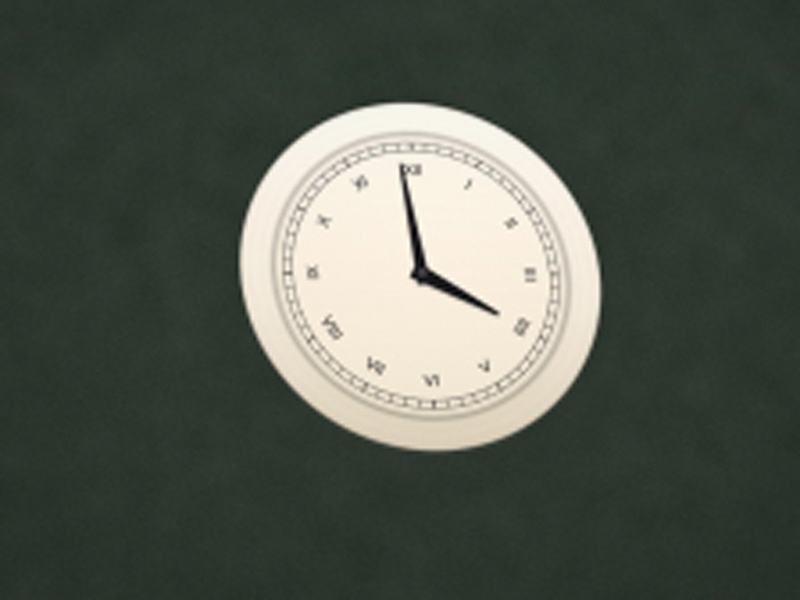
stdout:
{"hour": 3, "minute": 59}
